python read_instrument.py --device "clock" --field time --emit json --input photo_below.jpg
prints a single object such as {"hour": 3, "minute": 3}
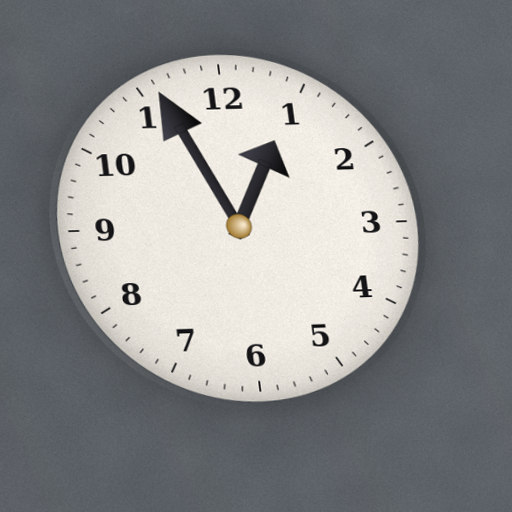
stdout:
{"hour": 12, "minute": 56}
